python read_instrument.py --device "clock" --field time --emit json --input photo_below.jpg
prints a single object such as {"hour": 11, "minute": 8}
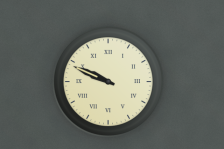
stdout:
{"hour": 9, "minute": 49}
